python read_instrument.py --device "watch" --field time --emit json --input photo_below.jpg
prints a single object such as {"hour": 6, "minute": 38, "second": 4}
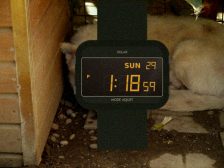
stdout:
{"hour": 1, "minute": 18, "second": 59}
